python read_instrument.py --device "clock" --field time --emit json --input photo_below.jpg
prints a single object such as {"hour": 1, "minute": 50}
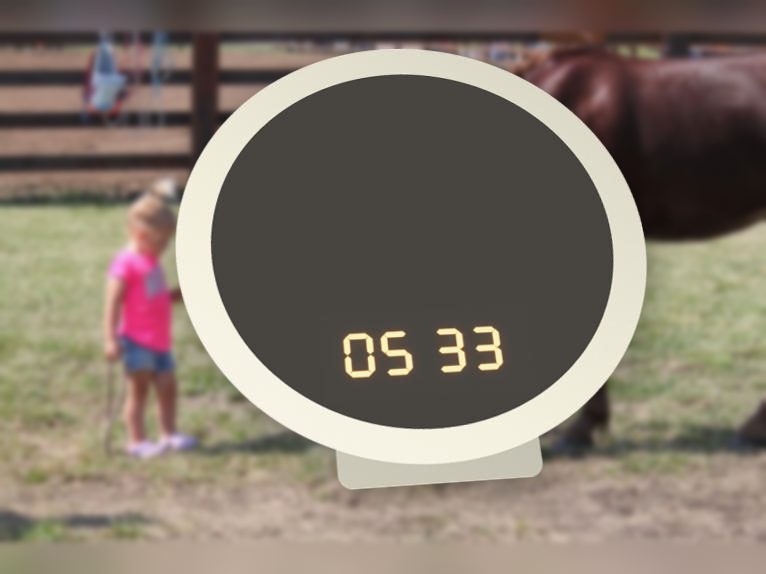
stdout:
{"hour": 5, "minute": 33}
